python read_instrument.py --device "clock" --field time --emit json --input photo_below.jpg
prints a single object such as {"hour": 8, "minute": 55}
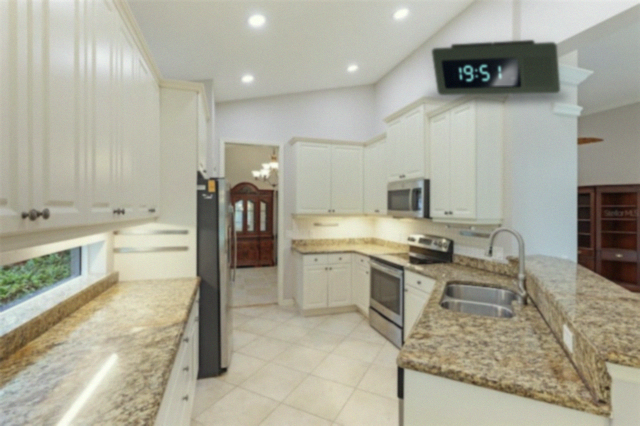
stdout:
{"hour": 19, "minute": 51}
